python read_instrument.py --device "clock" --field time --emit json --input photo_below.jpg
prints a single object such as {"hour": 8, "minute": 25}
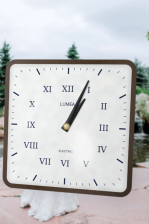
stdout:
{"hour": 1, "minute": 4}
